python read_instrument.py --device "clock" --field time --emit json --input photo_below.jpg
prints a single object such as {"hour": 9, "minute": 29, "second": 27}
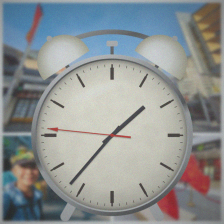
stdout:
{"hour": 1, "minute": 36, "second": 46}
